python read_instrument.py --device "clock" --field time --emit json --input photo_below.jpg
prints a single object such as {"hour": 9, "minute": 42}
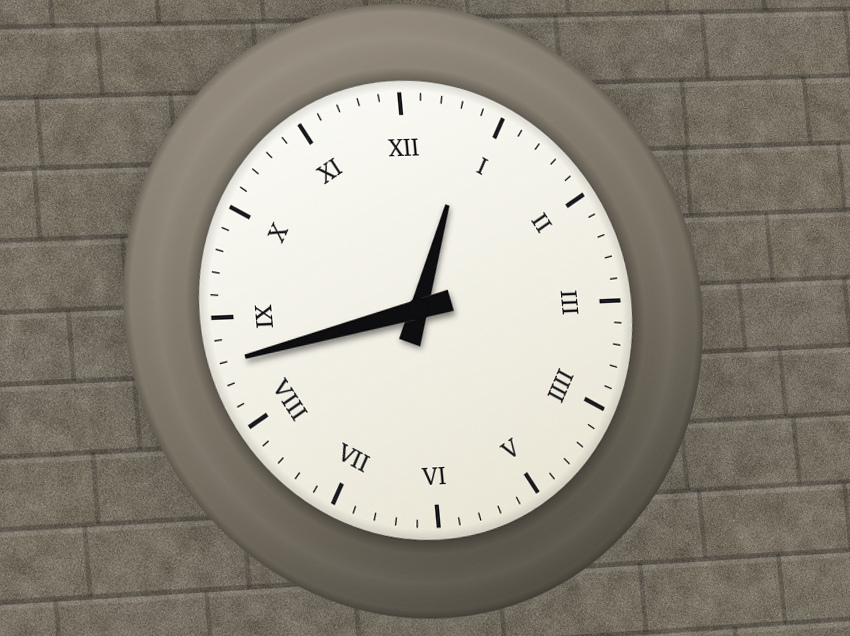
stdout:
{"hour": 12, "minute": 43}
